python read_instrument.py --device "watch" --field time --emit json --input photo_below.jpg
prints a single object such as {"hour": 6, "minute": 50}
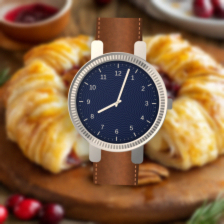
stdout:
{"hour": 8, "minute": 3}
